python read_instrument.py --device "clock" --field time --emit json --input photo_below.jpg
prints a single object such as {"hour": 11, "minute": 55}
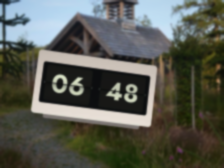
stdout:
{"hour": 6, "minute": 48}
